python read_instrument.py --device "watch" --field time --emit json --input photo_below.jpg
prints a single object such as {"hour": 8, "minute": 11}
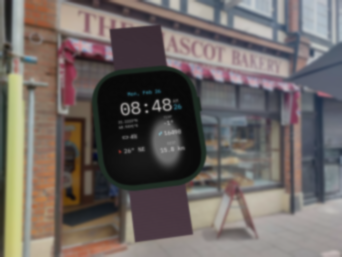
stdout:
{"hour": 8, "minute": 48}
